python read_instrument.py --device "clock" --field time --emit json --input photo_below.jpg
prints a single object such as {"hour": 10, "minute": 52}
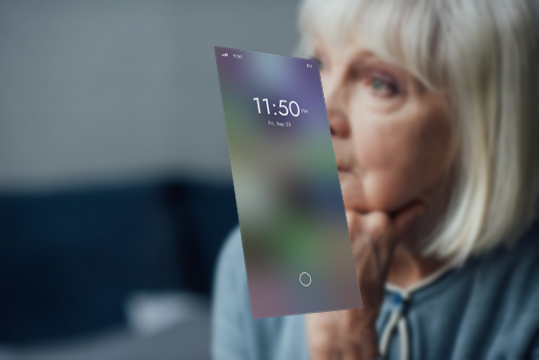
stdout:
{"hour": 11, "minute": 50}
